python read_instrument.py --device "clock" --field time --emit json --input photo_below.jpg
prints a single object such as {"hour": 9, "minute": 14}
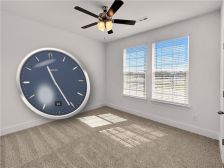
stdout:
{"hour": 11, "minute": 26}
